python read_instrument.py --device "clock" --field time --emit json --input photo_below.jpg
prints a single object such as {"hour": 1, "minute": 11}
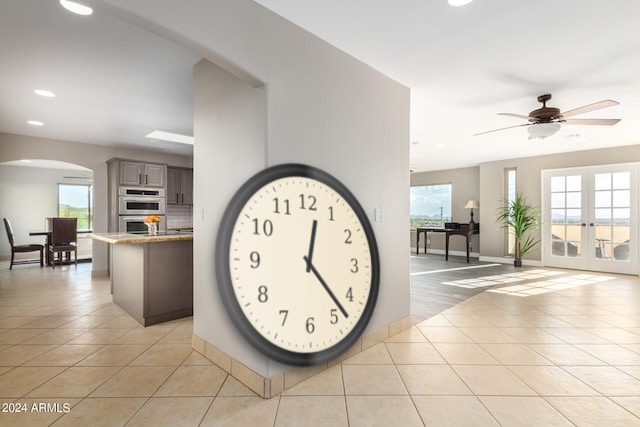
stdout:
{"hour": 12, "minute": 23}
